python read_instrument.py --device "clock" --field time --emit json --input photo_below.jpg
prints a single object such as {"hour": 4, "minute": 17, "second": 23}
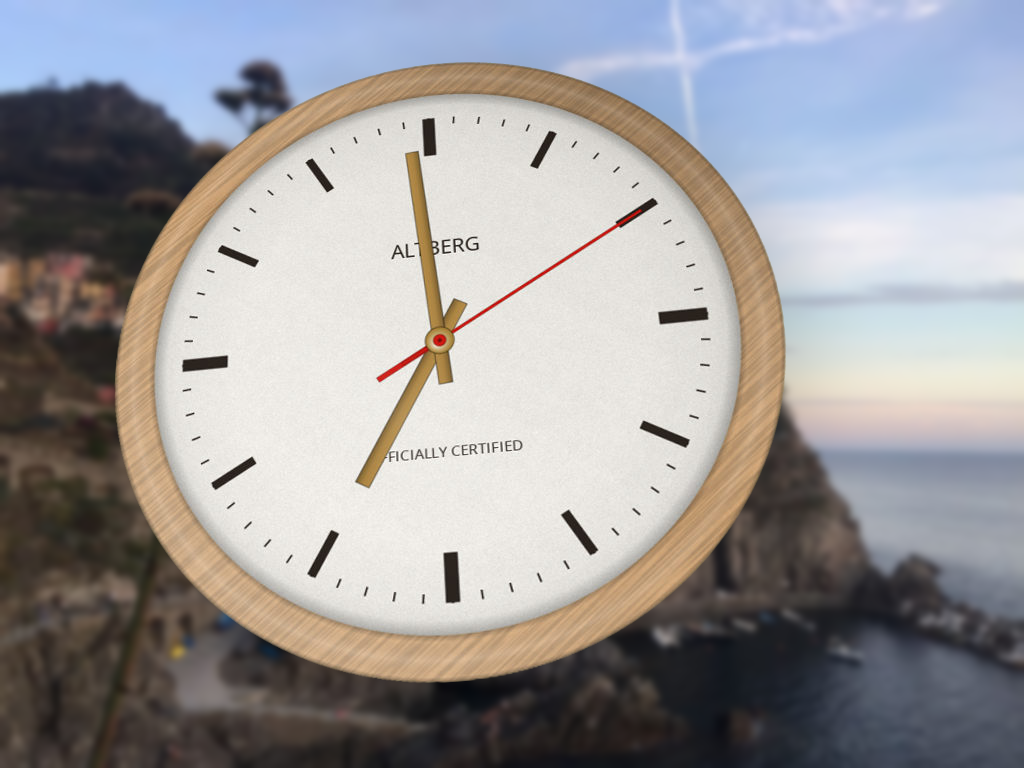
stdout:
{"hour": 6, "minute": 59, "second": 10}
